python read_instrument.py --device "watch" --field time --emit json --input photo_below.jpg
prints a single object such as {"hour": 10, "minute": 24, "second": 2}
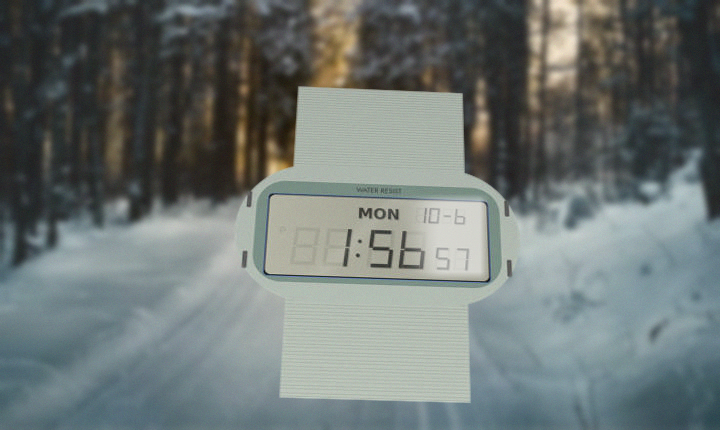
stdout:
{"hour": 1, "minute": 56, "second": 57}
